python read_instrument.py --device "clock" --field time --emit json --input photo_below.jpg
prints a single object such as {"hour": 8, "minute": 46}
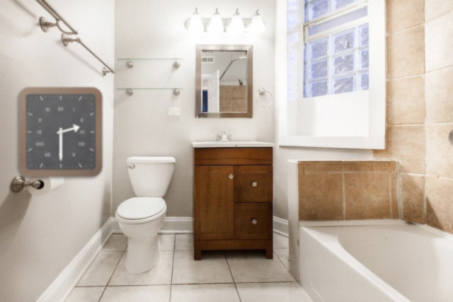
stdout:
{"hour": 2, "minute": 30}
